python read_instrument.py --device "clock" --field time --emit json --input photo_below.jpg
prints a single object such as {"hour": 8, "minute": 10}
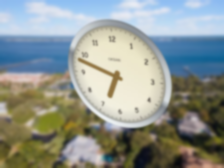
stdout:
{"hour": 6, "minute": 48}
